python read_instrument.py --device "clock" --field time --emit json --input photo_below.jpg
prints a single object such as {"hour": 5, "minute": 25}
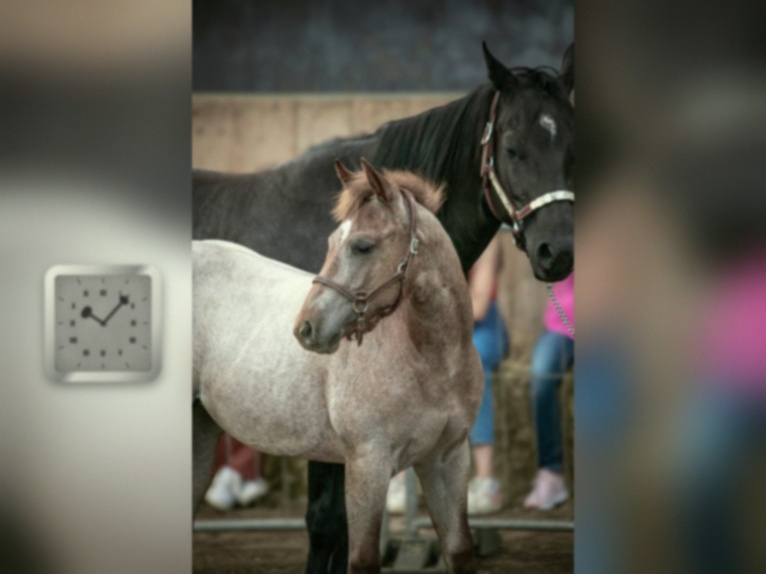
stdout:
{"hour": 10, "minute": 7}
